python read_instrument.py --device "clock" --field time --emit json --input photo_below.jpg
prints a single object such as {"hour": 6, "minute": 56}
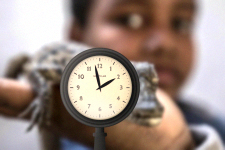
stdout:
{"hour": 1, "minute": 58}
